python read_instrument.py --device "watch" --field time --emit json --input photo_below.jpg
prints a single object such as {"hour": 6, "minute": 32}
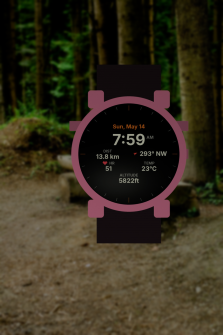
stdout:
{"hour": 7, "minute": 59}
